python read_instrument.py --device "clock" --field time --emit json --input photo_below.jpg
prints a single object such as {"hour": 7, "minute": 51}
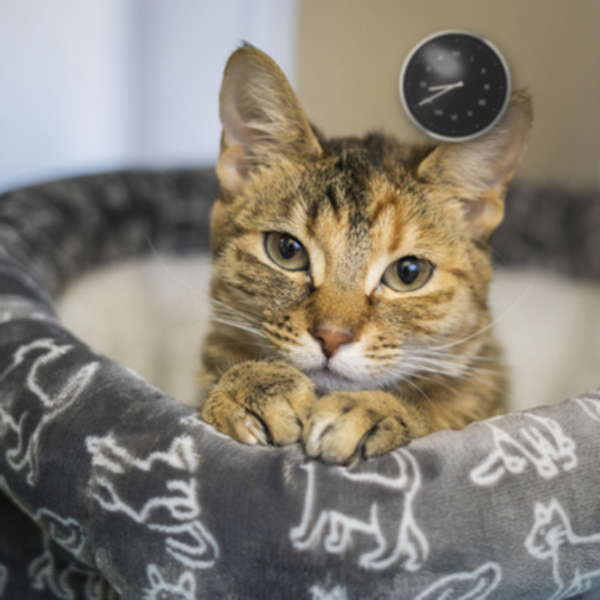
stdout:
{"hour": 8, "minute": 40}
